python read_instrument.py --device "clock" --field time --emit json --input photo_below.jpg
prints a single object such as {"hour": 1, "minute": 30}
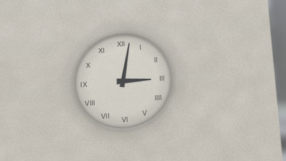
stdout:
{"hour": 3, "minute": 2}
